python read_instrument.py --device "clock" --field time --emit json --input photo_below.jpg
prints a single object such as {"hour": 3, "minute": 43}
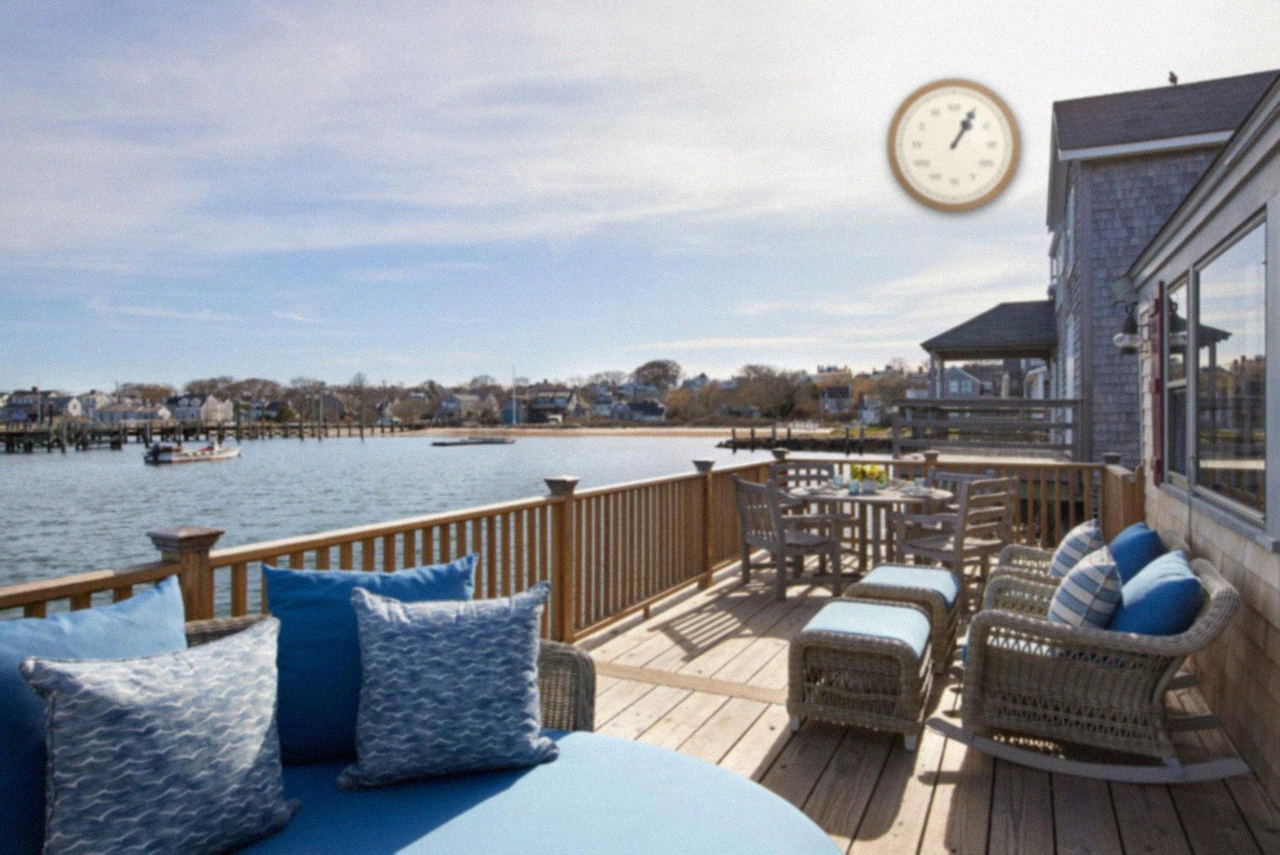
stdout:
{"hour": 1, "minute": 5}
